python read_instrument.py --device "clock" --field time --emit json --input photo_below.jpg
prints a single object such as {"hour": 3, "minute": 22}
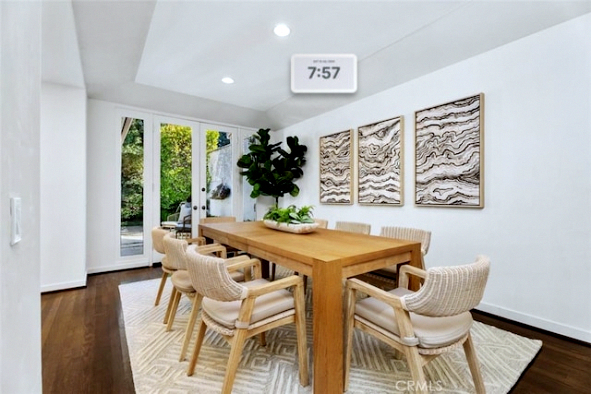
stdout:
{"hour": 7, "minute": 57}
